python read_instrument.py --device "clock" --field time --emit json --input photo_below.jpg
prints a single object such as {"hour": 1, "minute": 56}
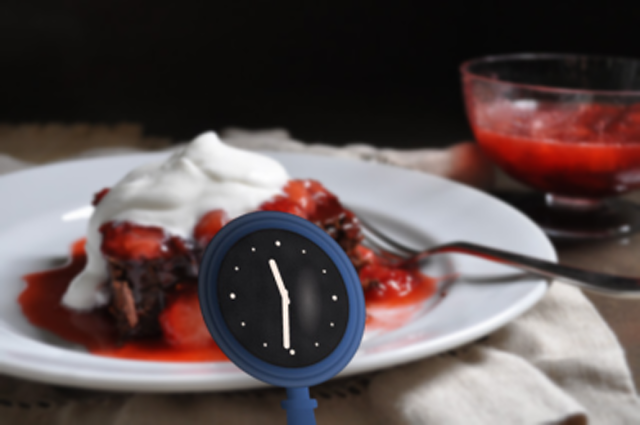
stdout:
{"hour": 11, "minute": 31}
